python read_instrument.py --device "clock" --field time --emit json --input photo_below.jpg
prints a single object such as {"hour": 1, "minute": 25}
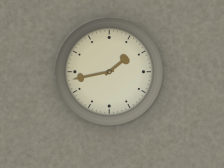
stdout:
{"hour": 1, "minute": 43}
